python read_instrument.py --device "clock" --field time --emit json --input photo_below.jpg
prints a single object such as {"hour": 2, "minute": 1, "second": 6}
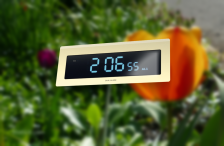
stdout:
{"hour": 2, "minute": 6, "second": 55}
